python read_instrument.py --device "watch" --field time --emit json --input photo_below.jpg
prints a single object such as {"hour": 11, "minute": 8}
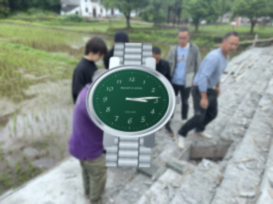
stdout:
{"hour": 3, "minute": 14}
